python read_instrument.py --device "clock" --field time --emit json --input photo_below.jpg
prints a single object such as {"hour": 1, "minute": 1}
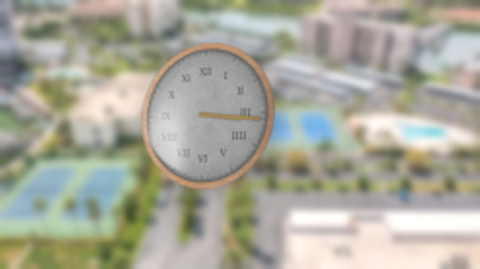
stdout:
{"hour": 3, "minute": 16}
